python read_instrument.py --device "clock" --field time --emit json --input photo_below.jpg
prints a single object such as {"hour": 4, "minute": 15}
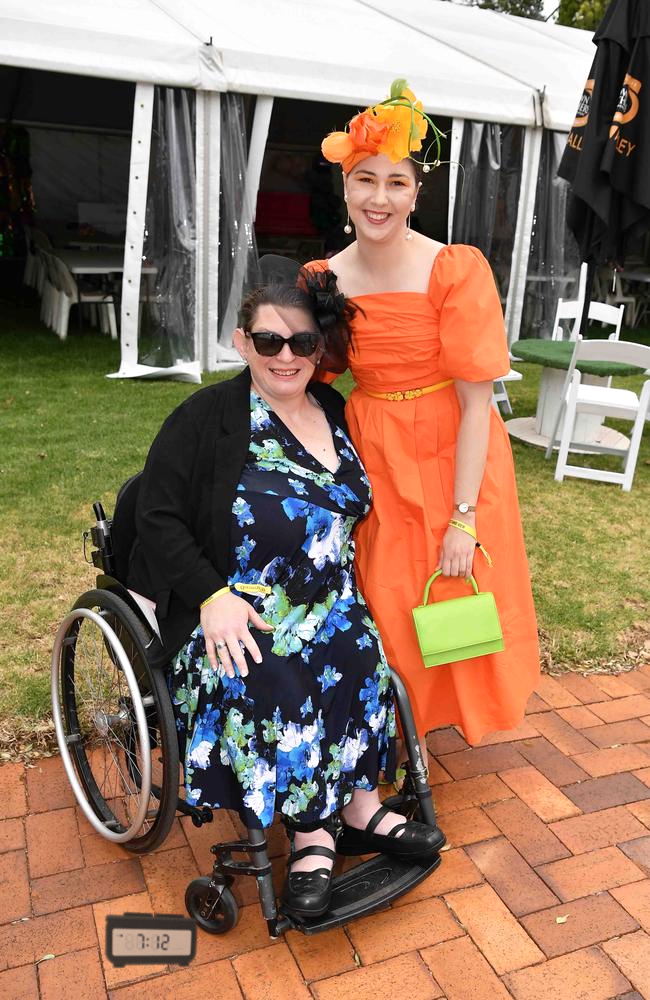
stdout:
{"hour": 7, "minute": 12}
